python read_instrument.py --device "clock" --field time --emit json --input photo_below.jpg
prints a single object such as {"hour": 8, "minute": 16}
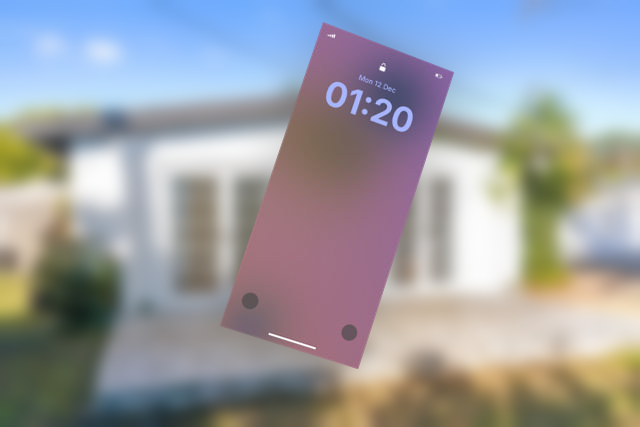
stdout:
{"hour": 1, "minute": 20}
